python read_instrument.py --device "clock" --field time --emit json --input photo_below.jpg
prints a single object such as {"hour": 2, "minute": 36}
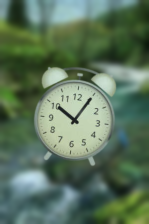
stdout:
{"hour": 10, "minute": 5}
